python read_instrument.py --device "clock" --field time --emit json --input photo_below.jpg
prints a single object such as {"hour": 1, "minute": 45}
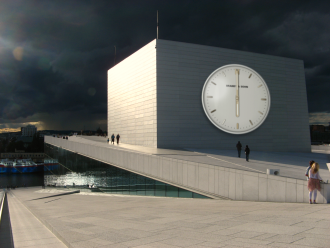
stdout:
{"hour": 6, "minute": 0}
